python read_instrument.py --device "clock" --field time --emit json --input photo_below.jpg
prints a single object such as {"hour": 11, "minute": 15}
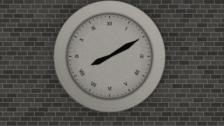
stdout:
{"hour": 8, "minute": 10}
